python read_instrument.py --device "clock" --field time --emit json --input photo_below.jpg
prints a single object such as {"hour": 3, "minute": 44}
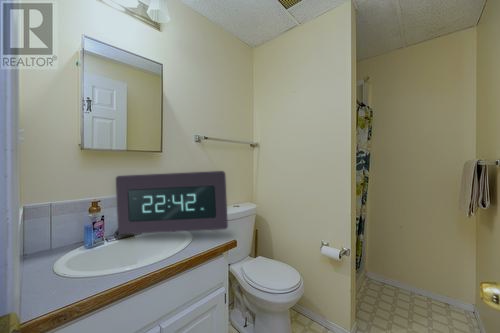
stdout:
{"hour": 22, "minute": 42}
